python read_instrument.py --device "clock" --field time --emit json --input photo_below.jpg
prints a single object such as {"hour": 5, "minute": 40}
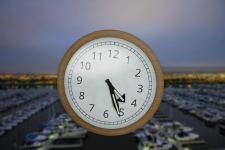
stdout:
{"hour": 4, "minute": 26}
